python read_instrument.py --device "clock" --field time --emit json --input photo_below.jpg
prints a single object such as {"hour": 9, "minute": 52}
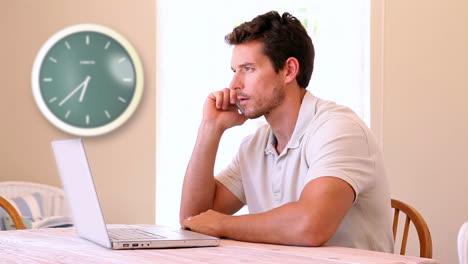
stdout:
{"hour": 6, "minute": 38}
